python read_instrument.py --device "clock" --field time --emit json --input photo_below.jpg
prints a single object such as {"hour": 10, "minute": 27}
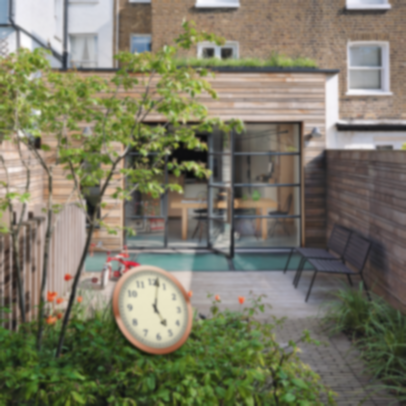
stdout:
{"hour": 5, "minute": 2}
